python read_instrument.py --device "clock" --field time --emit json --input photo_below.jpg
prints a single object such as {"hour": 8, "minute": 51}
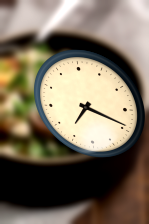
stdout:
{"hour": 7, "minute": 19}
